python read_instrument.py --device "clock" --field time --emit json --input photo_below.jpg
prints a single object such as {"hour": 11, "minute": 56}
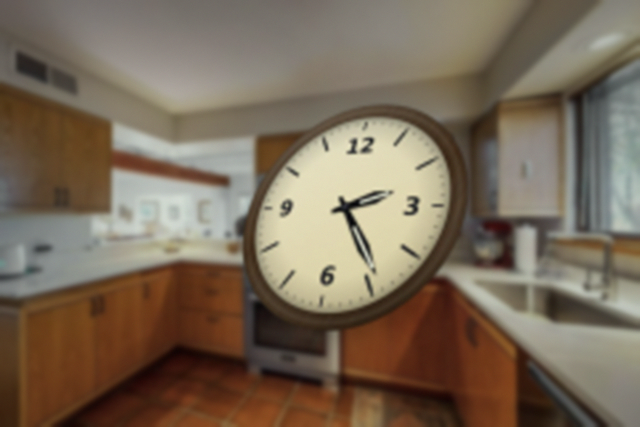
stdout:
{"hour": 2, "minute": 24}
